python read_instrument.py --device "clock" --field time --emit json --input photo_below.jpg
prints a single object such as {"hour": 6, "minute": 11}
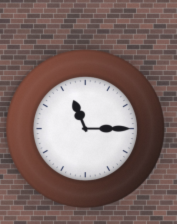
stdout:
{"hour": 11, "minute": 15}
